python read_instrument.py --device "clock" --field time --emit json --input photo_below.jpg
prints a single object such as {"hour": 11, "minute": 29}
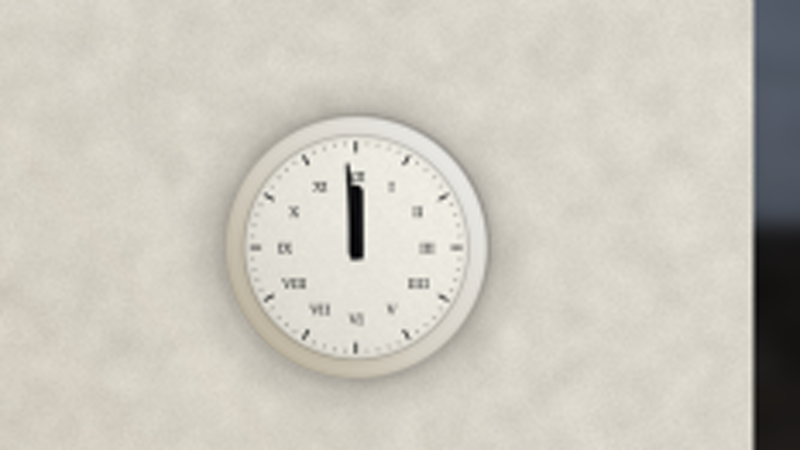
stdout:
{"hour": 11, "minute": 59}
